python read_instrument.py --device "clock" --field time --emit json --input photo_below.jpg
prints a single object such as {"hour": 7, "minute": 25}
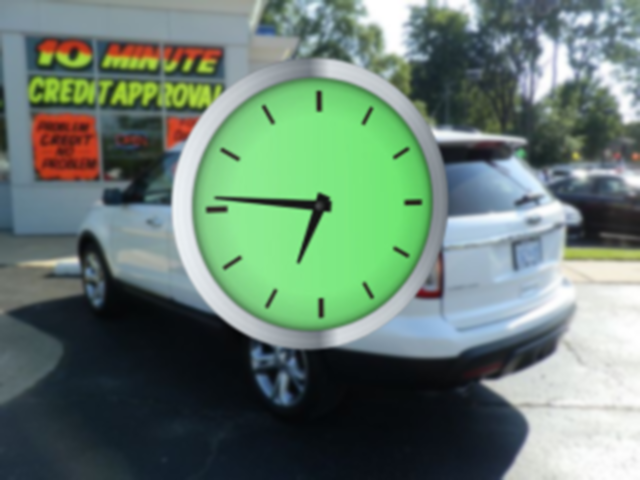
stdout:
{"hour": 6, "minute": 46}
